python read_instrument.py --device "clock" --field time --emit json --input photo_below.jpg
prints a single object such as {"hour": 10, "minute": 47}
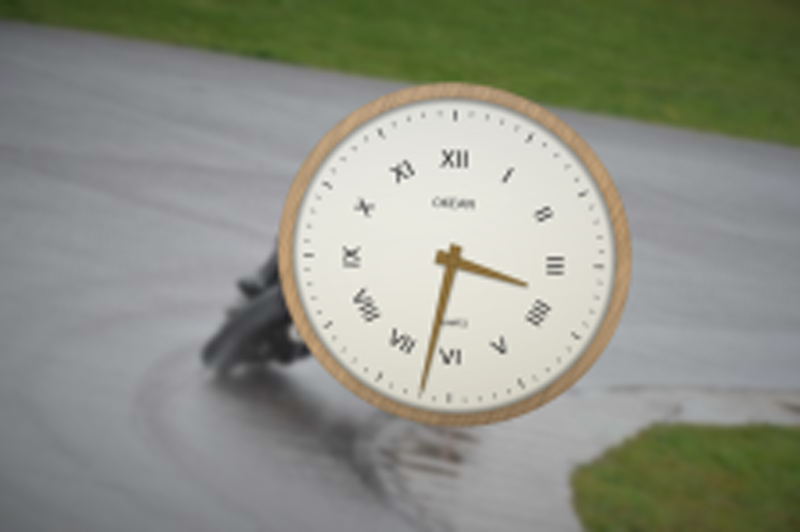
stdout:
{"hour": 3, "minute": 32}
